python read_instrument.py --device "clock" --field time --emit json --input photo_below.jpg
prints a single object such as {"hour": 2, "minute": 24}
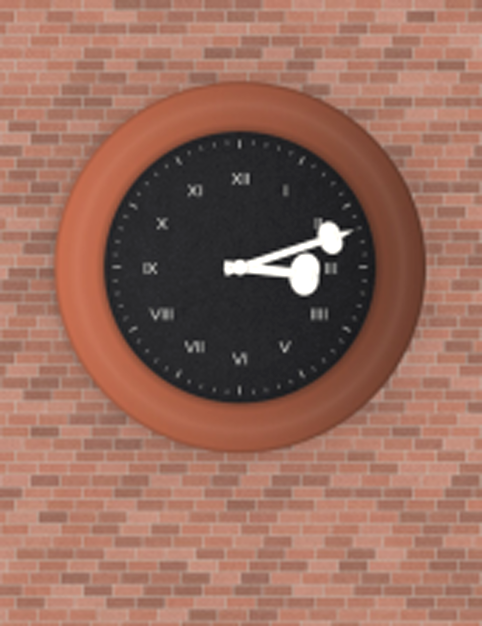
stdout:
{"hour": 3, "minute": 12}
